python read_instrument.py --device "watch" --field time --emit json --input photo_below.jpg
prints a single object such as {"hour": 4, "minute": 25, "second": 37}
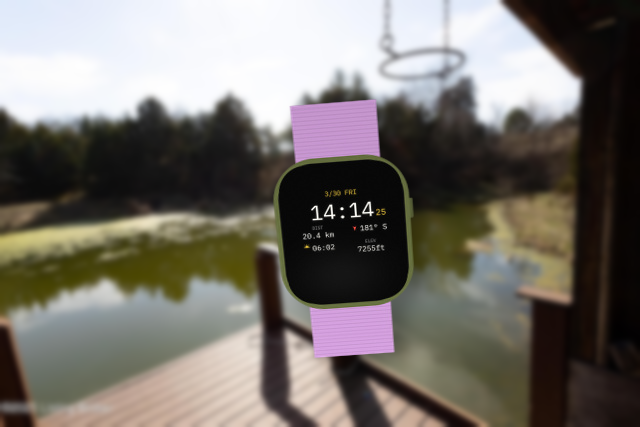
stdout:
{"hour": 14, "minute": 14, "second": 25}
